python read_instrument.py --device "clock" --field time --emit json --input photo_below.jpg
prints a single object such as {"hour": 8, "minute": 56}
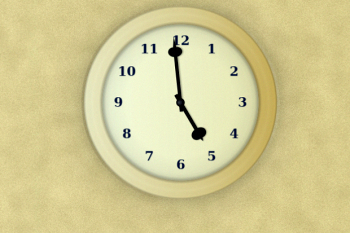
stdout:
{"hour": 4, "minute": 59}
